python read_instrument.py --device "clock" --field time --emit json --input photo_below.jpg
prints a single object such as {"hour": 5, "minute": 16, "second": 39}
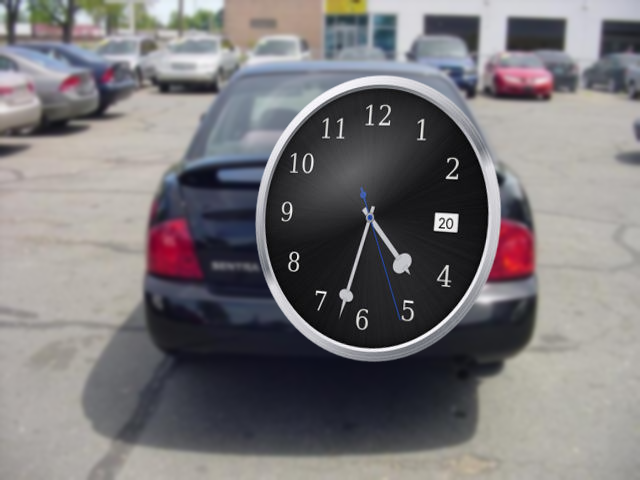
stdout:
{"hour": 4, "minute": 32, "second": 26}
